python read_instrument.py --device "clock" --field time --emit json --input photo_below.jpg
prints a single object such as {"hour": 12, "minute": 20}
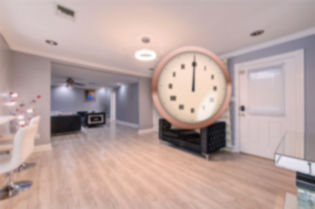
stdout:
{"hour": 12, "minute": 0}
